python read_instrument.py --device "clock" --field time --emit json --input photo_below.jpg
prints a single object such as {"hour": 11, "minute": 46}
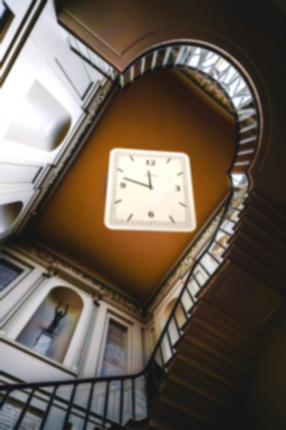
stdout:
{"hour": 11, "minute": 48}
